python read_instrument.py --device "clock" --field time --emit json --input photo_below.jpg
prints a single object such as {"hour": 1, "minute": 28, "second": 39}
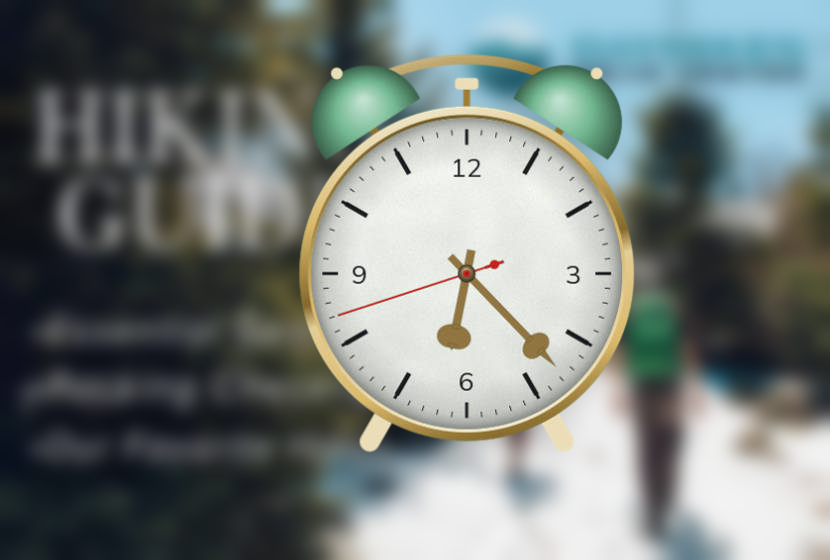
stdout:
{"hour": 6, "minute": 22, "second": 42}
